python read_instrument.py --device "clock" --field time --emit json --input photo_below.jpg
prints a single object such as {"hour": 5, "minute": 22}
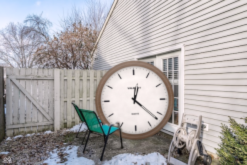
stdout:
{"hour": 12, "minute": 22}
